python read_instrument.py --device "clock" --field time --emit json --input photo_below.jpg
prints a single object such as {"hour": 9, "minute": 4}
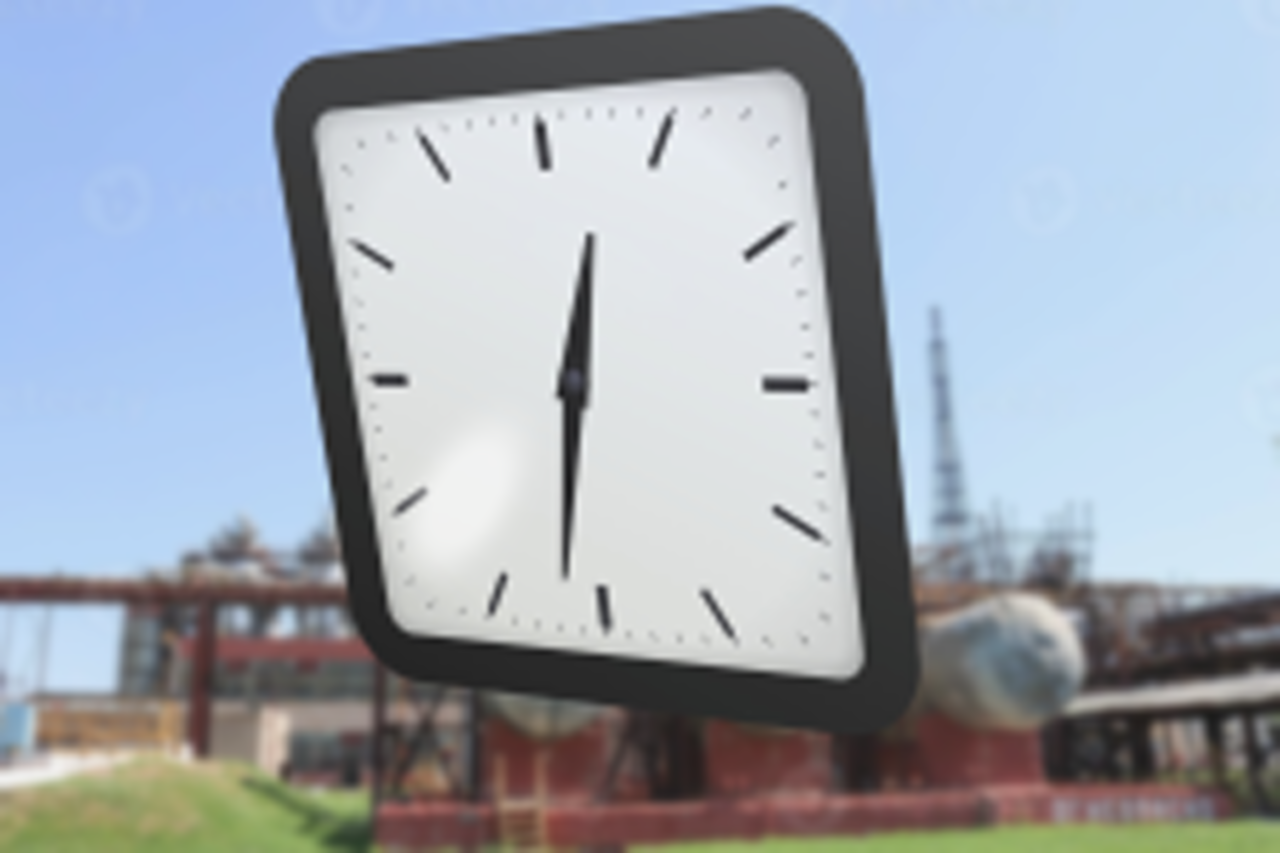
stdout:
{"hour": 12, "minute": 32}
